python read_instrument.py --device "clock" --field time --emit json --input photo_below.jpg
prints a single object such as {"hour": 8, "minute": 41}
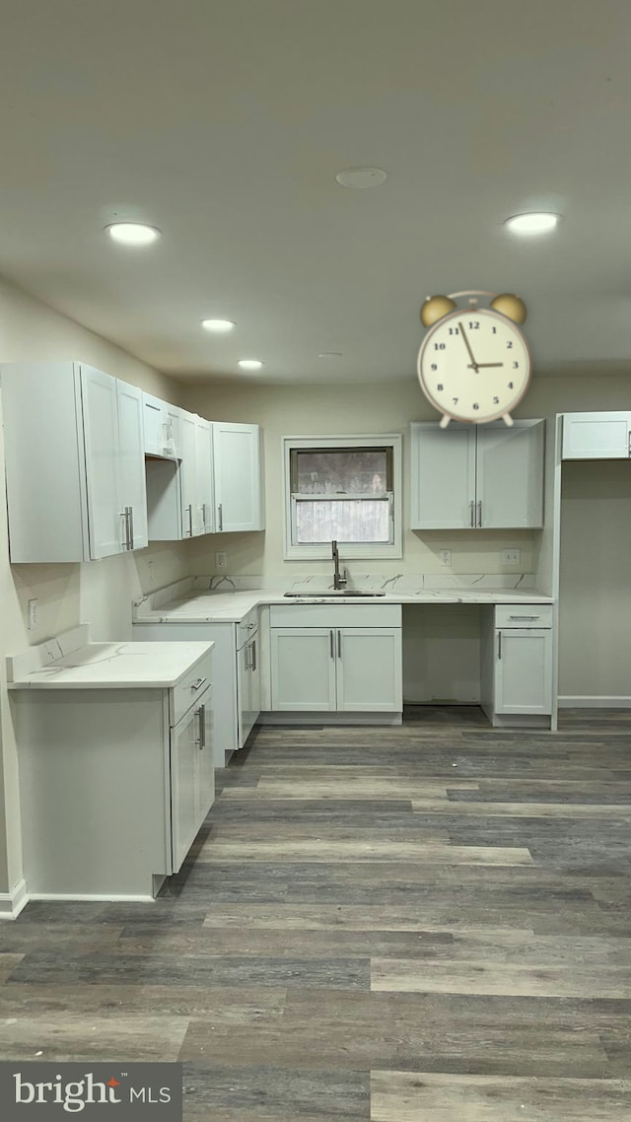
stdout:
{"hour": 2, "minute": 57}
